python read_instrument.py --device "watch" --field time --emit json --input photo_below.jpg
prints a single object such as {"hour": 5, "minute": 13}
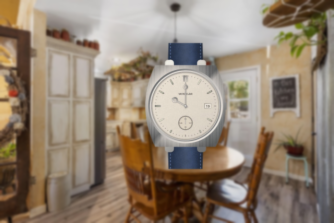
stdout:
{"hour": 10, "minute": 0}
